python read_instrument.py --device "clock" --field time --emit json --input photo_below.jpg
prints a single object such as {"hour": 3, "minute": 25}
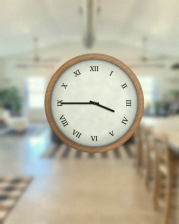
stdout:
{"hour": 3, "minute": 45}
